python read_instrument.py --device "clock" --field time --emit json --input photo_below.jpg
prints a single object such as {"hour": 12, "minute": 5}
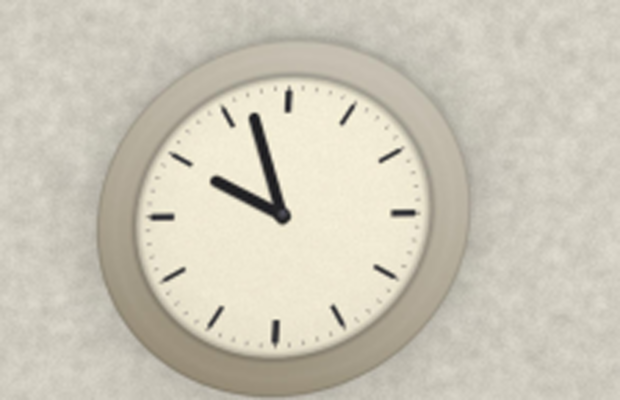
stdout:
{"hour": 9, "minute": 57}
